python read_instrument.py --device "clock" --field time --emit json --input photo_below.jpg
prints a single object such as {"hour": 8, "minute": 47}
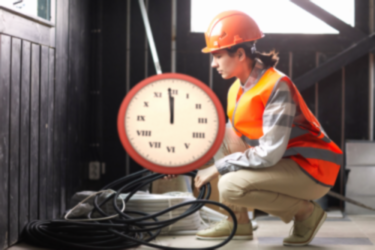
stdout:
{"hour": 11, "minute": 59}
